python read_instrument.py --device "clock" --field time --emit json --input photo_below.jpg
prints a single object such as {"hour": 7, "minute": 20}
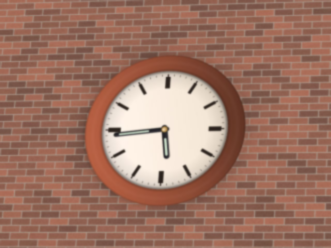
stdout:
{"hour": 5, "minute": 44}
